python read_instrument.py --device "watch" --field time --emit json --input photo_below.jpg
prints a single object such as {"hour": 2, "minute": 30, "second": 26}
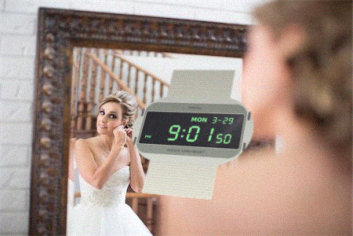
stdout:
{"hour": 9, "minute": 1, "second": 50}
